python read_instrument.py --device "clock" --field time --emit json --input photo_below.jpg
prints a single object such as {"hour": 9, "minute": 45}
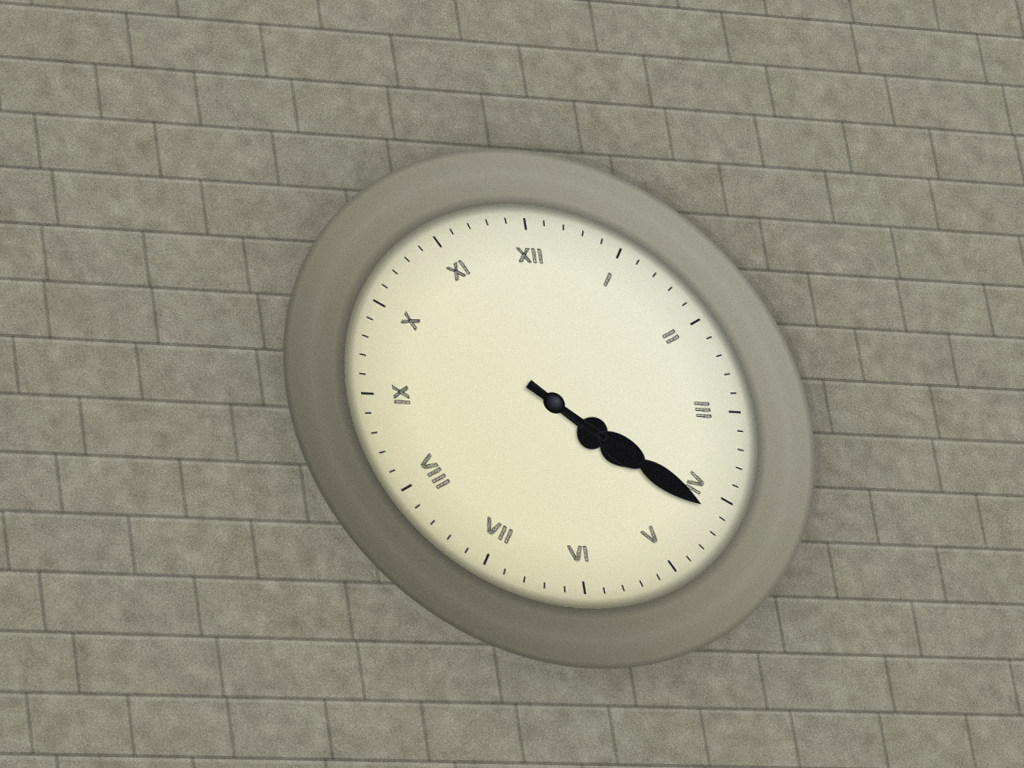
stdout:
{"hour": 4, "minute": 21}
